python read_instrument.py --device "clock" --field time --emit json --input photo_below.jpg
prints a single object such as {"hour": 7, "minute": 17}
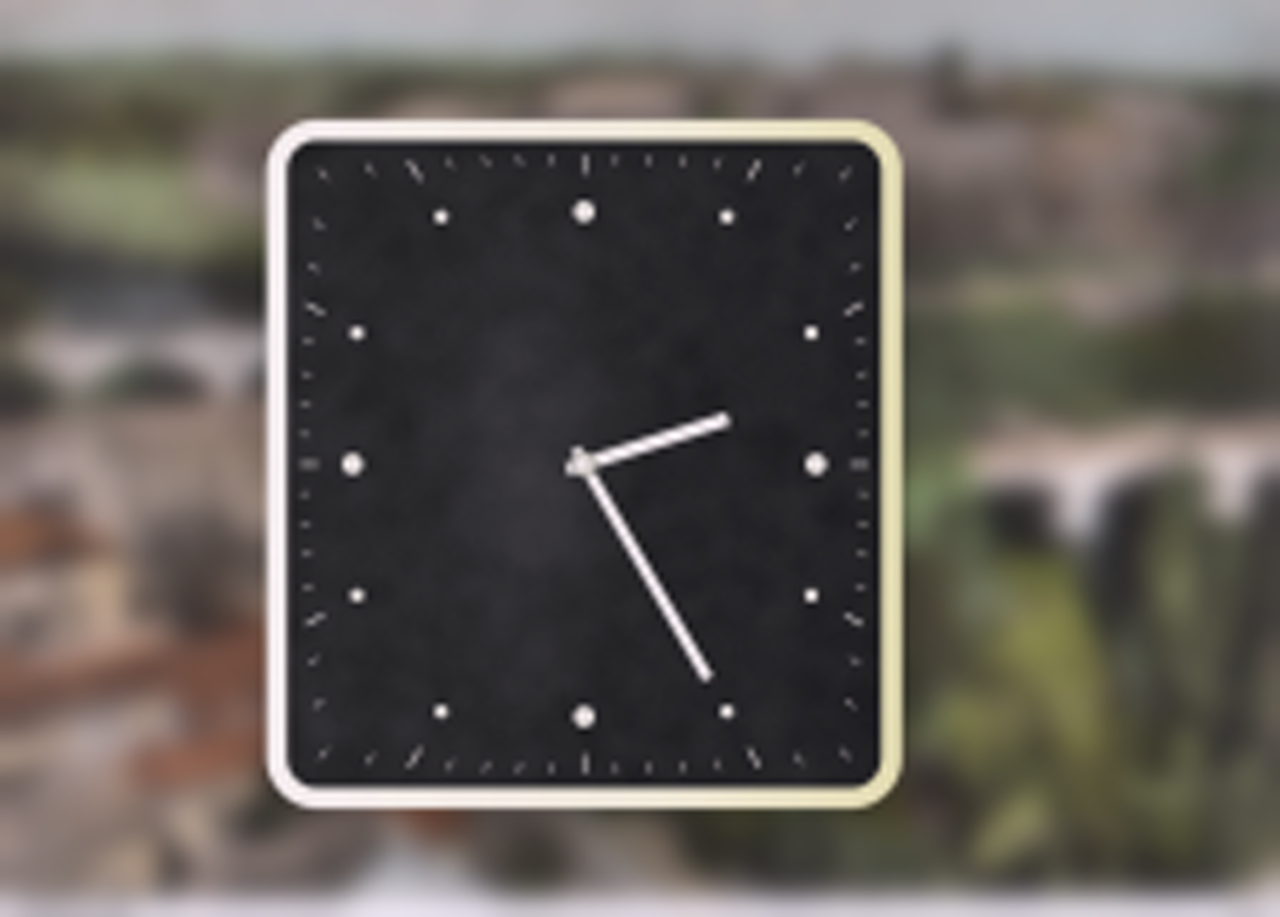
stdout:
{"hour": 2, "minute": 25}
